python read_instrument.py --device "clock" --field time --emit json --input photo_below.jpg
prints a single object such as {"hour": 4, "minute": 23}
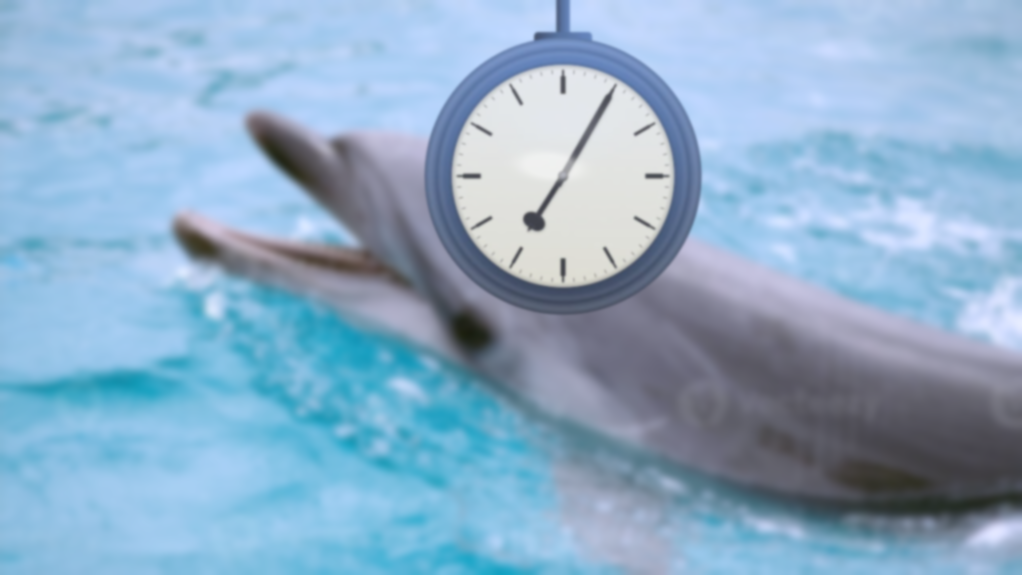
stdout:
{"hour": 7, "minute": 5}
